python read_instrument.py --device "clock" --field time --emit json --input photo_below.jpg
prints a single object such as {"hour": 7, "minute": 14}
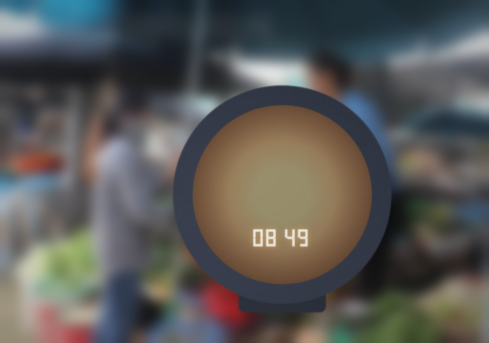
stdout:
{"hour": 8, "minute": 49}
